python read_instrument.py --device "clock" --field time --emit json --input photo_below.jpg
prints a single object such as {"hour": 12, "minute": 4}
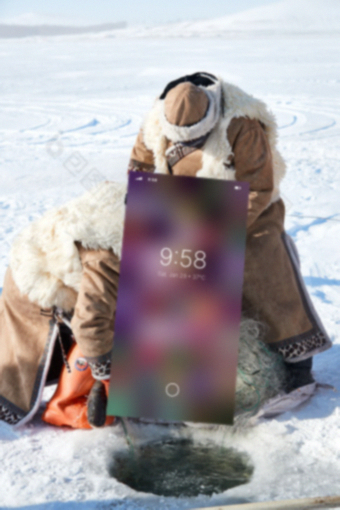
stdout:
{"hour": 9, "minute": 58}
